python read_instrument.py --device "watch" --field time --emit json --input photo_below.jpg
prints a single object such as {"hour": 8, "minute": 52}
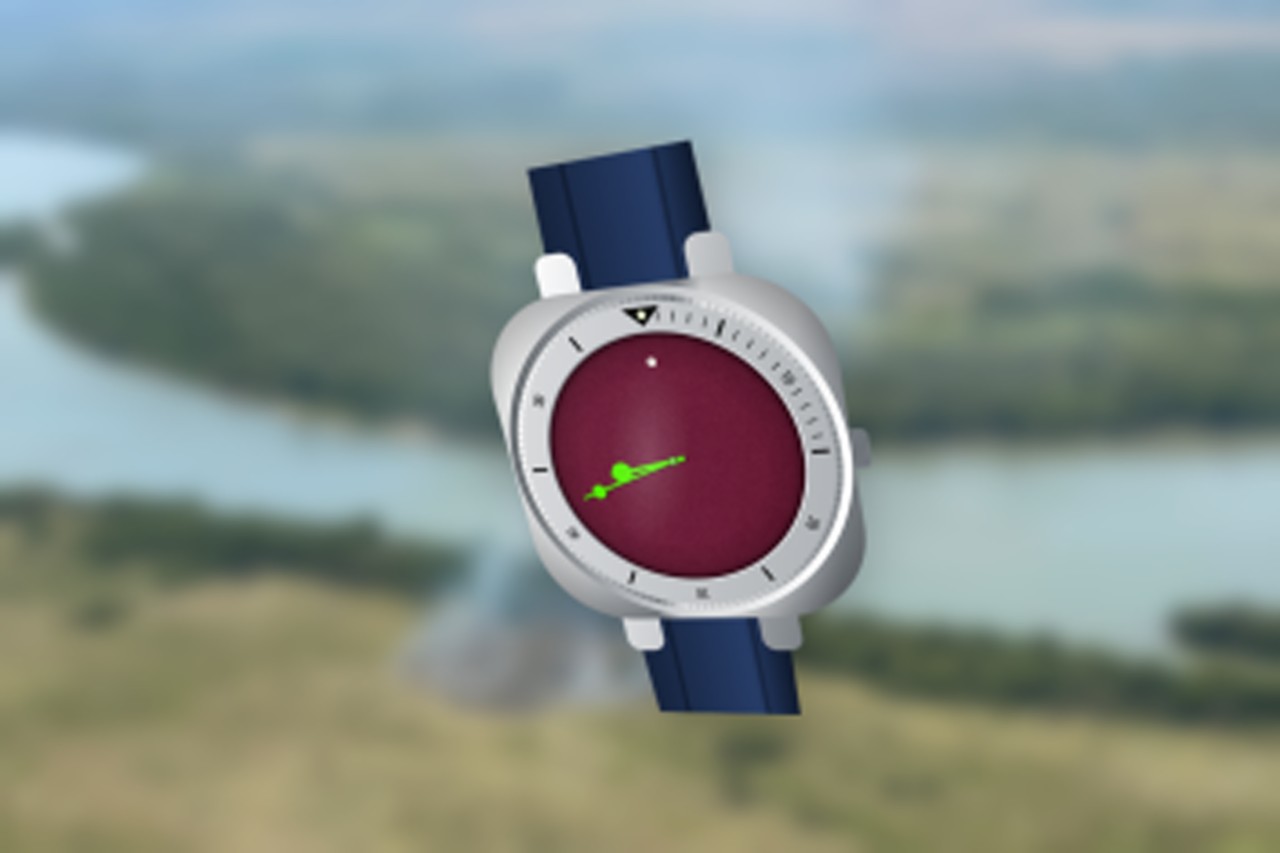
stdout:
{"hour": 8, "minute": 42}
